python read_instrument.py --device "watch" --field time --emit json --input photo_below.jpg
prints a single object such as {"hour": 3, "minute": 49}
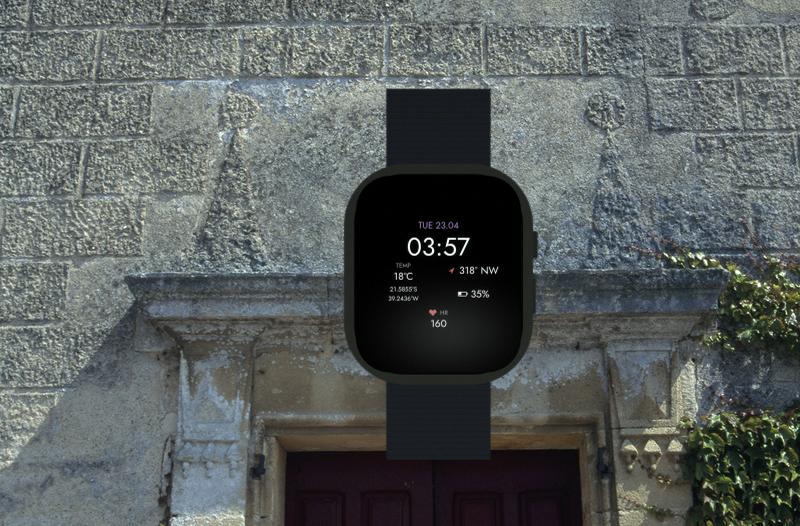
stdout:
{"hour": 3, "minute": 57}
